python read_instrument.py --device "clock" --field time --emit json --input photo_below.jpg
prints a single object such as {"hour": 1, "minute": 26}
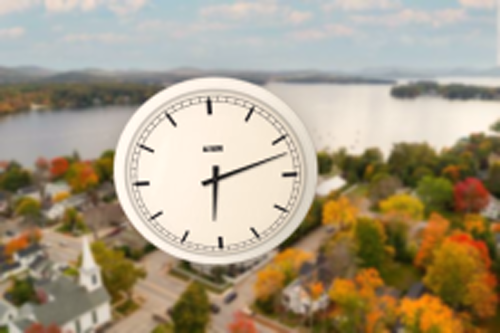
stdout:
{"hour": 6, "minute": 12}
